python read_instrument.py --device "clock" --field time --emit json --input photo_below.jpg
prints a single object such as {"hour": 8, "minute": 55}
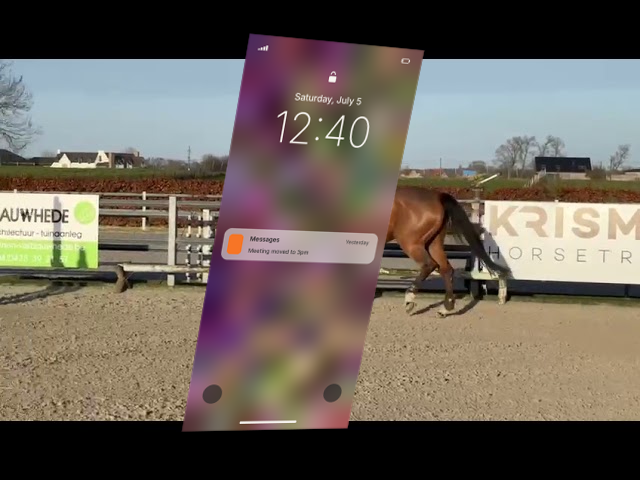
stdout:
{"hour": 12, "minute": 40}
